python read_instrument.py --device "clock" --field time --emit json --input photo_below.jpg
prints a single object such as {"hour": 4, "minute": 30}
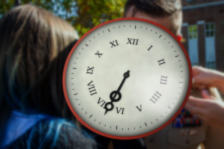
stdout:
{"hour": 6, "minute": 33}
